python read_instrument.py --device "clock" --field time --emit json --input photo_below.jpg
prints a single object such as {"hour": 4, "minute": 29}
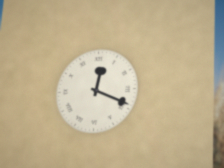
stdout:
{"hour": 12, "minute": 19}
